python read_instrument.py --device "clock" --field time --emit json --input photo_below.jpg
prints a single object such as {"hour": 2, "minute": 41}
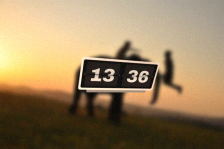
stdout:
{"hour": 13, "minute": 36}
